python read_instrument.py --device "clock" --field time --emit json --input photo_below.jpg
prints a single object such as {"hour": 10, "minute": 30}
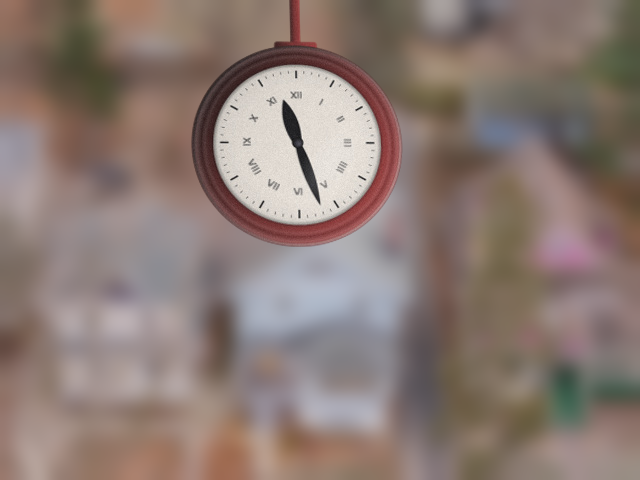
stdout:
{"hour": 11, "minute": 27}
